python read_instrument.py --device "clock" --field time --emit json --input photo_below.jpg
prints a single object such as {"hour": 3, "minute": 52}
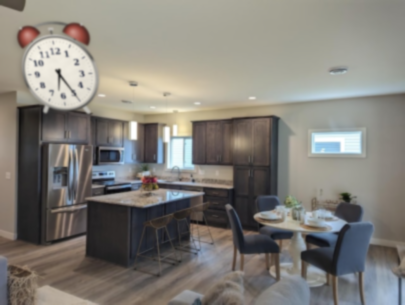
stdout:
{"hour": 6, "minute": 25}
